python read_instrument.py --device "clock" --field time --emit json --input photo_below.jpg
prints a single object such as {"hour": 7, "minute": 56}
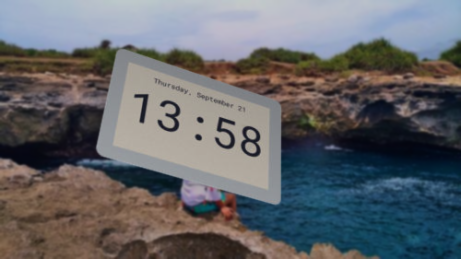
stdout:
{"hour": 13, "minute": 58}
